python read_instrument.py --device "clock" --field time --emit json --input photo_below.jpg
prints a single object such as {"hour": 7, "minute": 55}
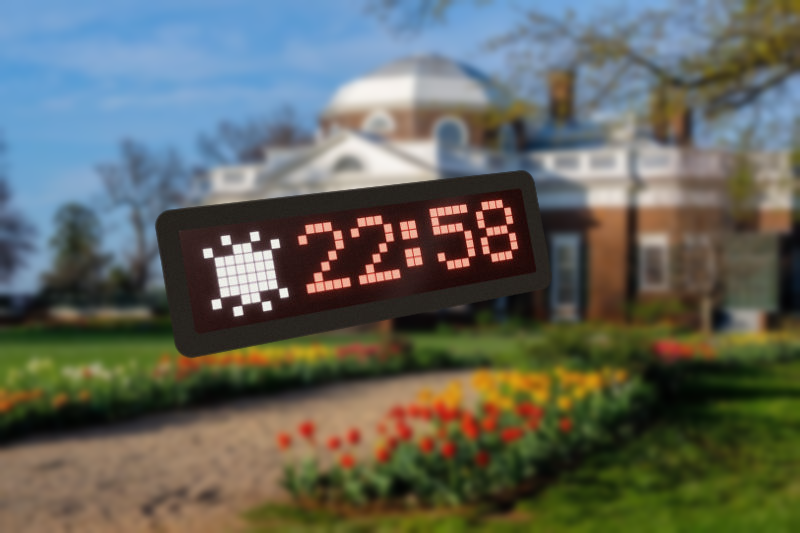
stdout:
{"hour": 22, "minute": 58}
